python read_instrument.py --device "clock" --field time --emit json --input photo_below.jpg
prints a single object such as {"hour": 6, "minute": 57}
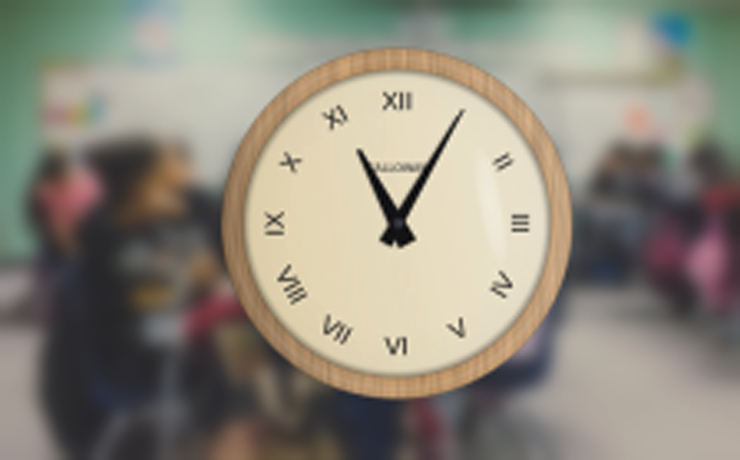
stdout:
{"hour": 11, "minute": 5}
